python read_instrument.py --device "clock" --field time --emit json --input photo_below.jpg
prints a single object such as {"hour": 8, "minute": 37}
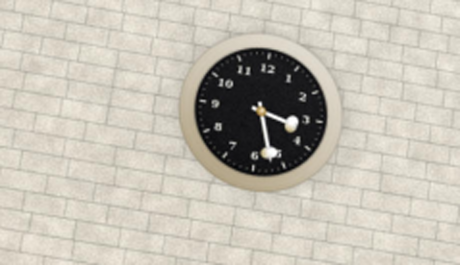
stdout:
{"hour": 3, "minute": 27}
